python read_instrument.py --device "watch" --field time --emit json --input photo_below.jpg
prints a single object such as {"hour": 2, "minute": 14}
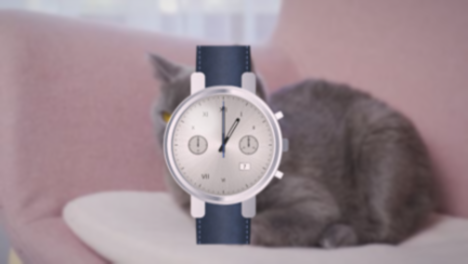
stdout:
{"hour": 1, "minute": 0}
